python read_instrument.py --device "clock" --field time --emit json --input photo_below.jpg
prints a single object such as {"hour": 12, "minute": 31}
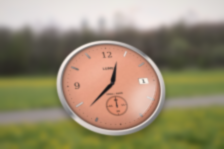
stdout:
{"hour": 12, "minute": 38}
